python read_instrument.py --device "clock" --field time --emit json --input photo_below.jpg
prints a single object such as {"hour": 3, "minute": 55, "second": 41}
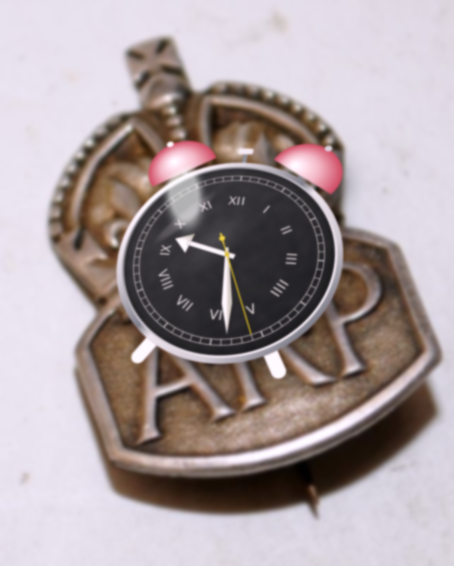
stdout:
{"hour": 9, "minute": 28, "second": 26}
